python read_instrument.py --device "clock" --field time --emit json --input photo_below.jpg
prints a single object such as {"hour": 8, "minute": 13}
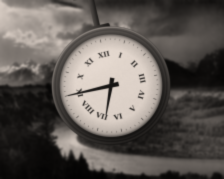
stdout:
{"hour": 6, "minute": 45}
